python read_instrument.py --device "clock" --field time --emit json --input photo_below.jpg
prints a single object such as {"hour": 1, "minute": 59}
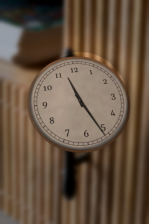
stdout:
{"hour": 11, "minute": 26}
